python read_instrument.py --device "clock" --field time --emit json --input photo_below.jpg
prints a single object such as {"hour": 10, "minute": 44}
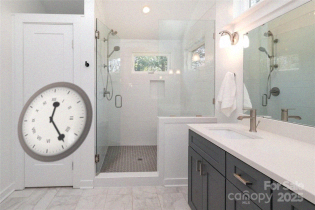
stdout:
{"hour": 12, "minute": 24}
